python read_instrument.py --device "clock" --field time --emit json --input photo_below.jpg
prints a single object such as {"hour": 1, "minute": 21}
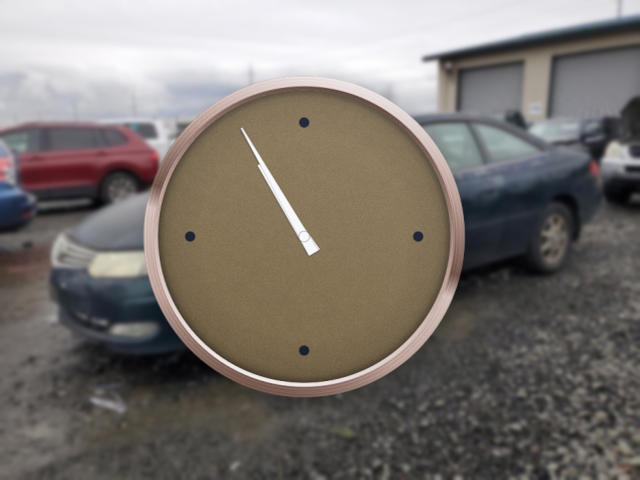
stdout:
{"hour": 10, "minute": 55}
